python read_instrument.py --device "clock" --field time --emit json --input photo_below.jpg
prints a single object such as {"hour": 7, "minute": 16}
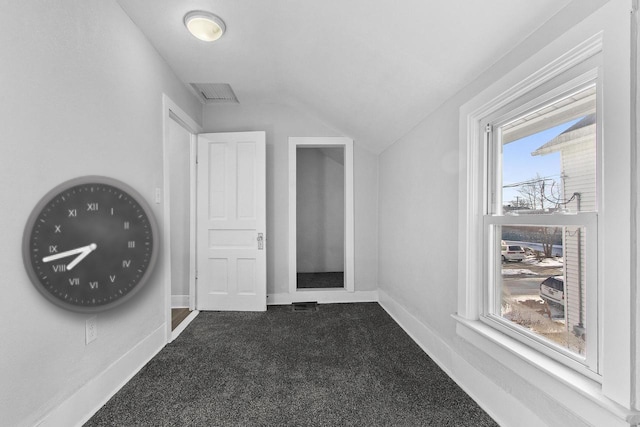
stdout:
{"hour": 7, "minute": 43}
